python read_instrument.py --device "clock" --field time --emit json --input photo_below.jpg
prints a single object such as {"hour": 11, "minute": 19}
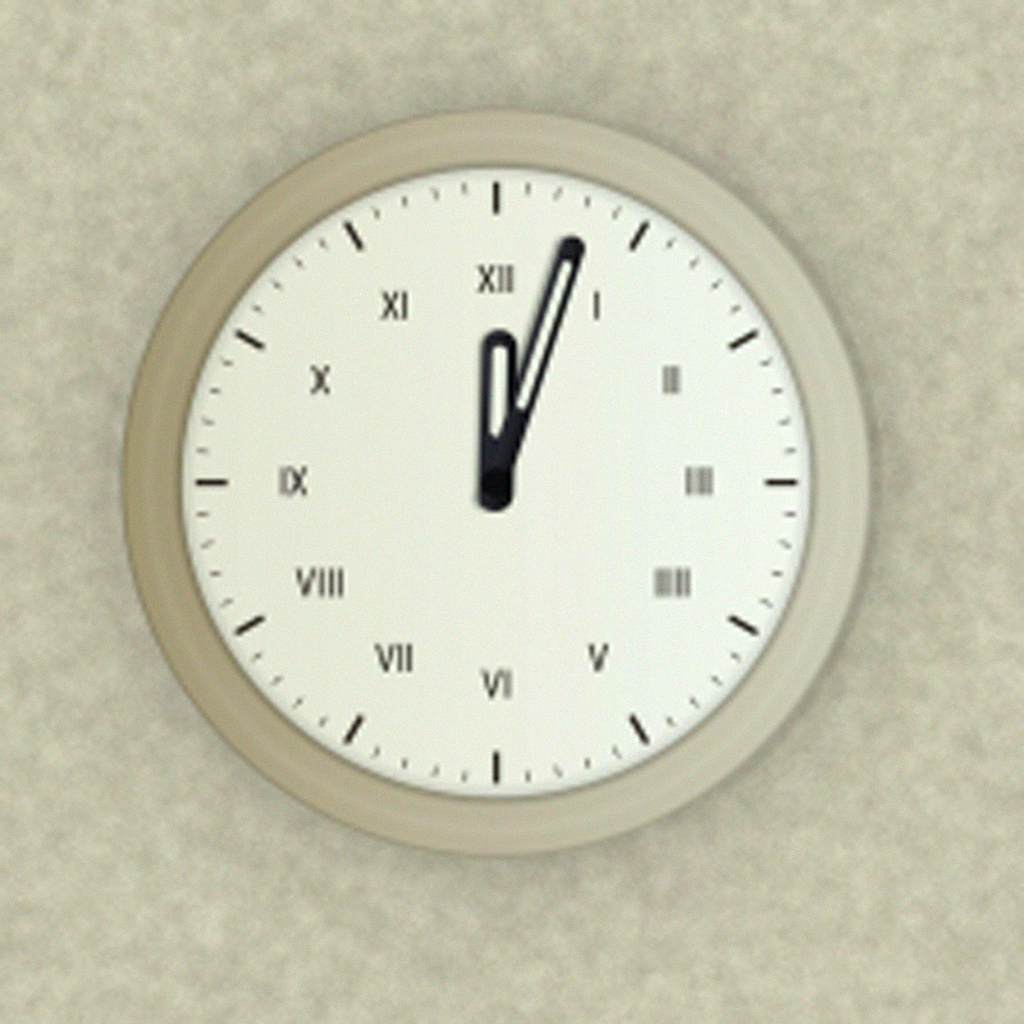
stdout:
{"hour": 12, "minute": 3}
